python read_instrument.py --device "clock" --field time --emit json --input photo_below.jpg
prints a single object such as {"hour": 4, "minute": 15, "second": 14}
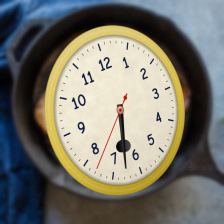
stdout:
{"hour": 6, "minute": 32, "second": 38}
